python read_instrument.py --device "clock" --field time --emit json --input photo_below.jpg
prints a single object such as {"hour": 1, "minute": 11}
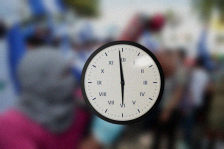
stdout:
{"hour": 5, "minute": 59}
